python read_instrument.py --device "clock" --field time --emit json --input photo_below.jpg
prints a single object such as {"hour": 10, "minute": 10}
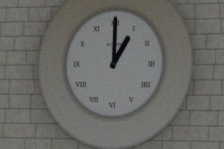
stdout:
{"hour": 1, "minute": 0}
